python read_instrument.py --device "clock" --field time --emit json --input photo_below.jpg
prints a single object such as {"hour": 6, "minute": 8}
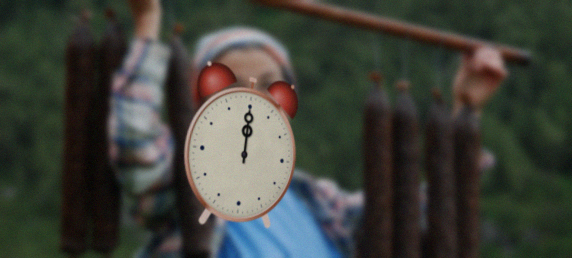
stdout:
{"hour": 12, "minute": 0}
